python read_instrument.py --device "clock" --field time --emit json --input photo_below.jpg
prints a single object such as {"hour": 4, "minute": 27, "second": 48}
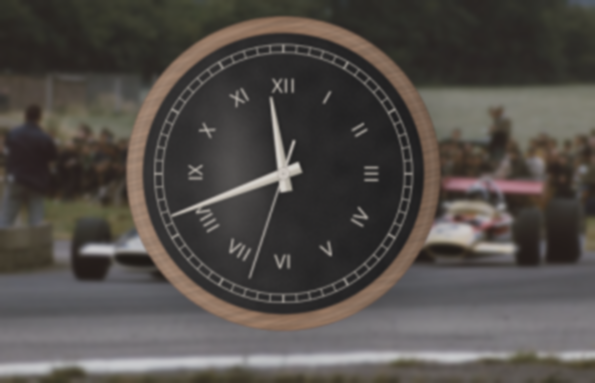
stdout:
{"hour": 11, "minute": 41, "second": 33}
